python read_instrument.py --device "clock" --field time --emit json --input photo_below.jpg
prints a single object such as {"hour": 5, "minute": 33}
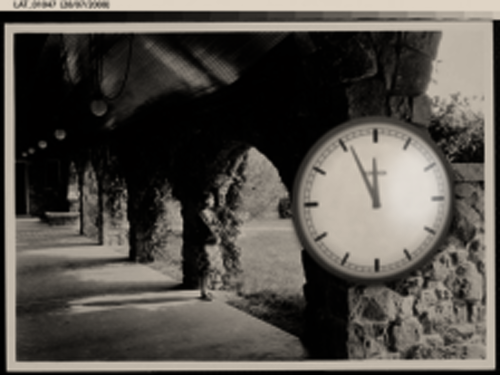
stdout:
{"hour": 11, "minute": 56}
